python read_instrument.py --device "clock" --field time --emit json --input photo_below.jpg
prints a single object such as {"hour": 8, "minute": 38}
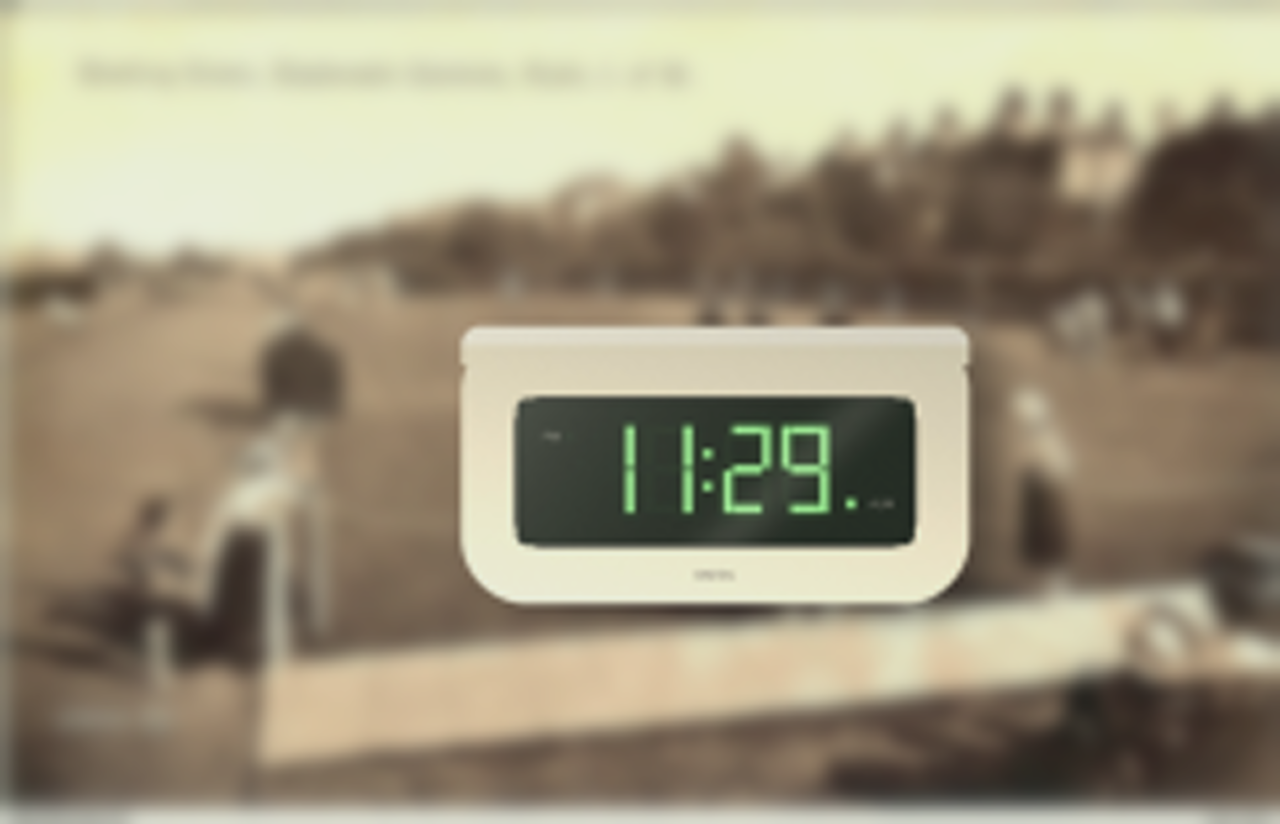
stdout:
{"hour": 11, "minute": 29}
